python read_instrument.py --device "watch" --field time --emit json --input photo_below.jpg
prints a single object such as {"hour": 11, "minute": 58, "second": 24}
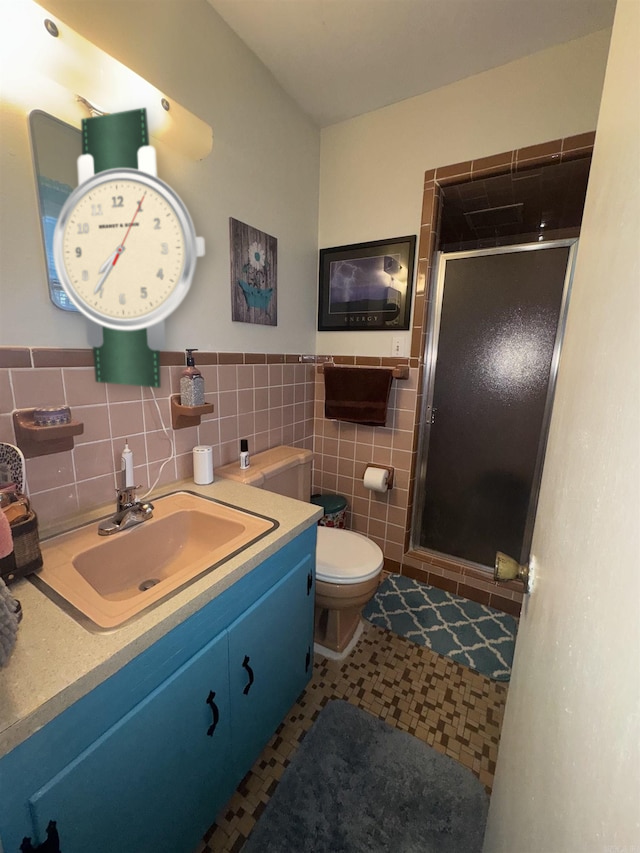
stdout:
{"hour": 7, "minute": 36, "second": 5}
